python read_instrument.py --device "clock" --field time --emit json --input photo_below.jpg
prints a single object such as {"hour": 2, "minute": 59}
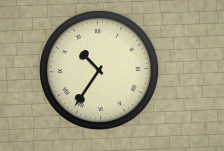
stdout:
{"hour": 10, "minute": 36}
